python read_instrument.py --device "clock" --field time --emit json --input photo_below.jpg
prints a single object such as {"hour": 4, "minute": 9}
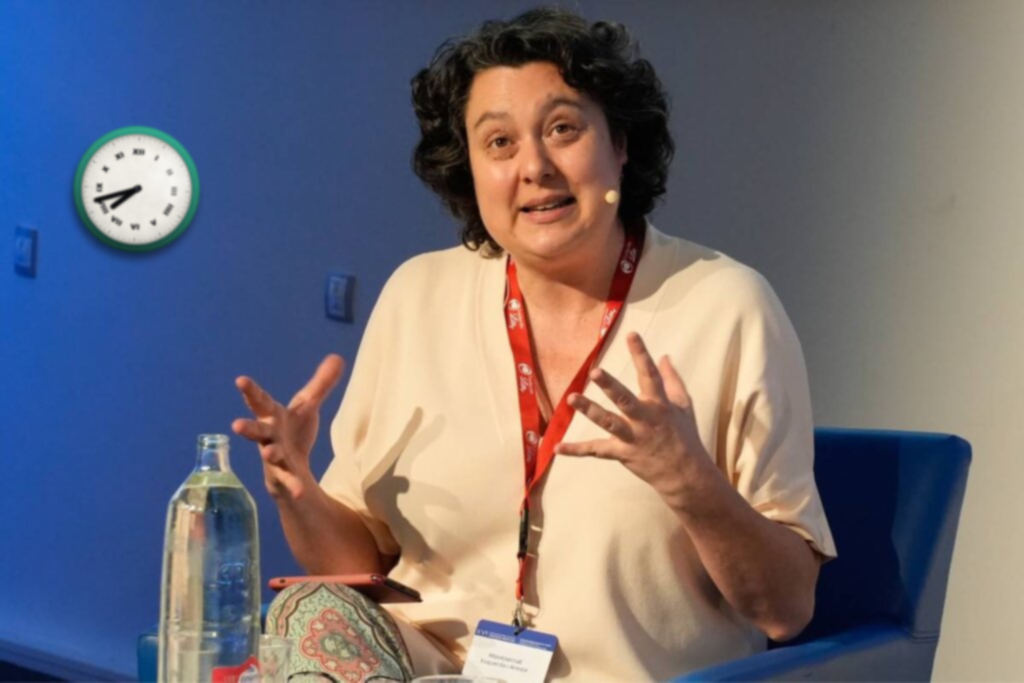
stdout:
{"hour": 7, "minute": 42}
